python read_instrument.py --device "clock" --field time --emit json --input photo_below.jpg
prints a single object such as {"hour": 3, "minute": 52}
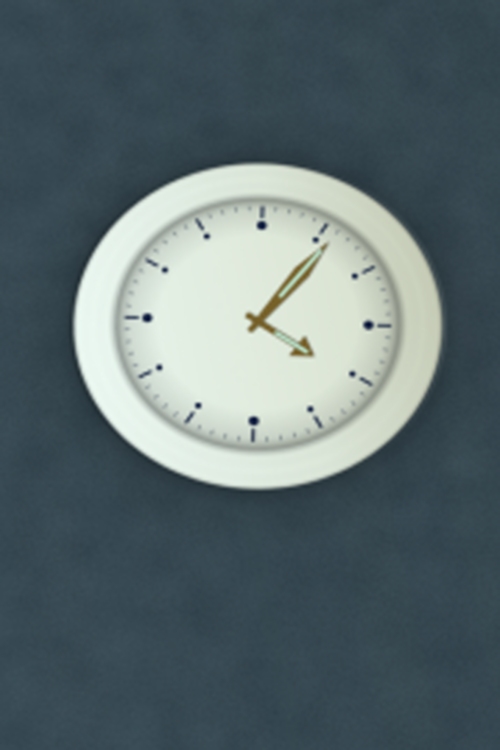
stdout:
{"hour": 4, "minute": 6}
